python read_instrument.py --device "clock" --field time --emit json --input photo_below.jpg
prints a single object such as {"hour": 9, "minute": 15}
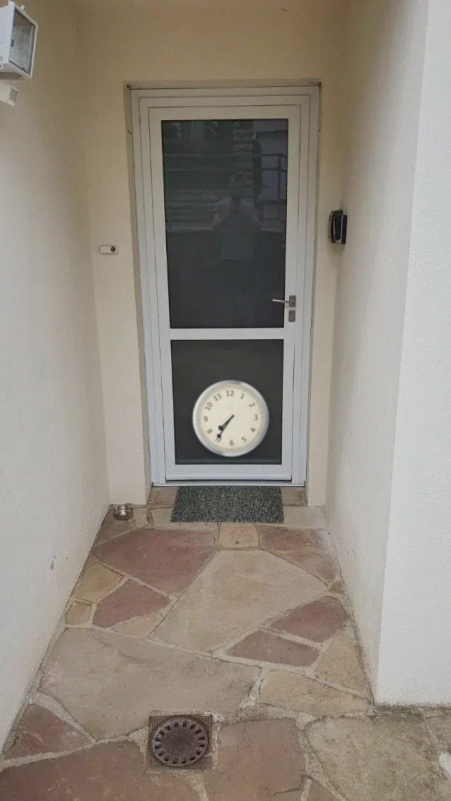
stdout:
{"hour": 7, "minute": 36}
